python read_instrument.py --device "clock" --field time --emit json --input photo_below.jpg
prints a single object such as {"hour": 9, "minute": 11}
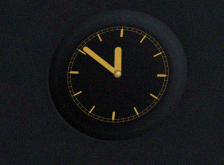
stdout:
{"hour": 11, "minute": 51}
